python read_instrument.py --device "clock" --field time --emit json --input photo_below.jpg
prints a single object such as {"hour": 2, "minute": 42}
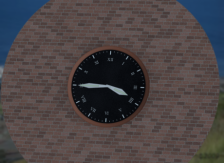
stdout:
{"hour": 3, "minute": 45}
